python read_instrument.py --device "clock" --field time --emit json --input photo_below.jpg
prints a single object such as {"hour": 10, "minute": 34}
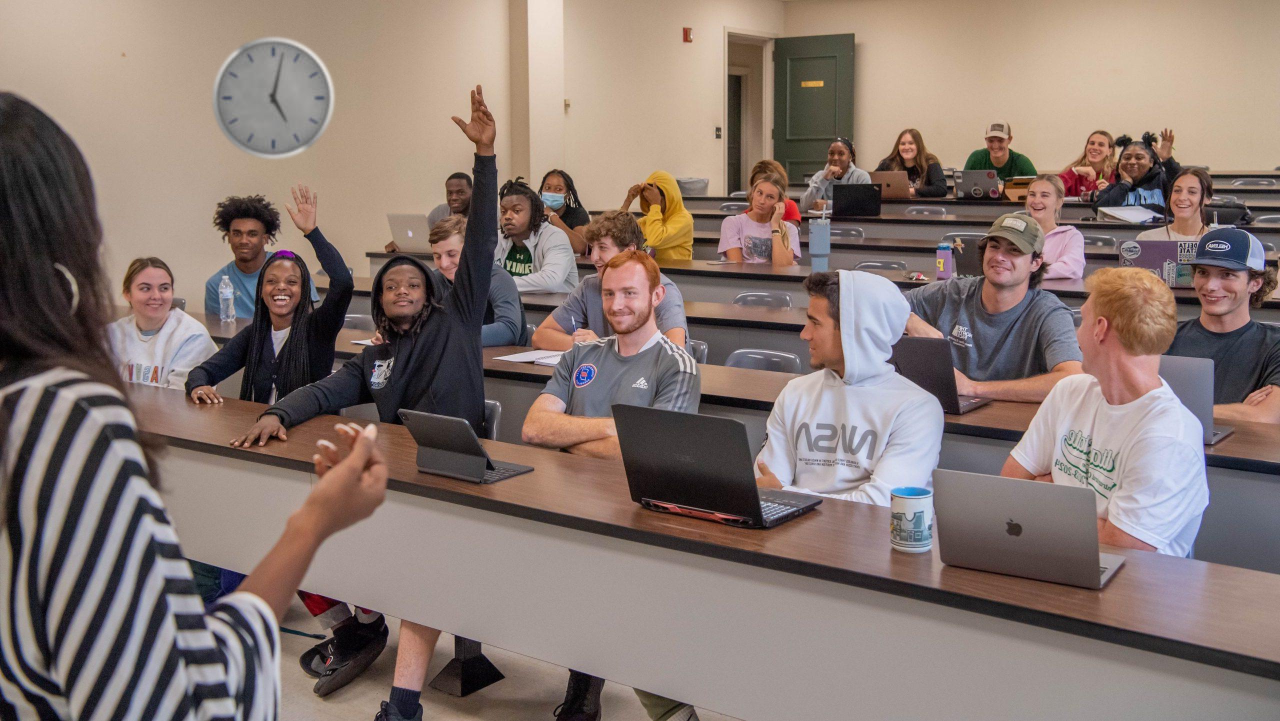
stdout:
{"hour": 5, "minute": 2}
